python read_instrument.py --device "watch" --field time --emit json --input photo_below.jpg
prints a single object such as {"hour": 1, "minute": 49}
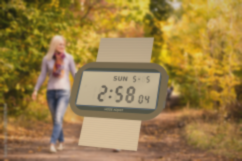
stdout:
{"hour": 2, "minute": 58}
